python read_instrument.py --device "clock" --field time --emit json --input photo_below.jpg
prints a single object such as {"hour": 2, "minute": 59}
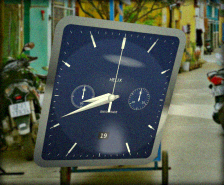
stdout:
{"hour": 8, "minute": 41}
